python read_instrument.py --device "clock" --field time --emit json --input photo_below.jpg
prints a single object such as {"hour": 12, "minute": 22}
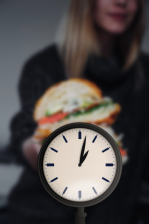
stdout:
{"hour": 1, "minute": 2}
